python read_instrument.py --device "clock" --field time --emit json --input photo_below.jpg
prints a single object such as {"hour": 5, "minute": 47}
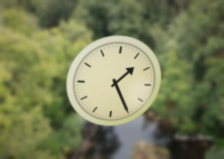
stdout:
{"hour": 1, "minute": 25}
